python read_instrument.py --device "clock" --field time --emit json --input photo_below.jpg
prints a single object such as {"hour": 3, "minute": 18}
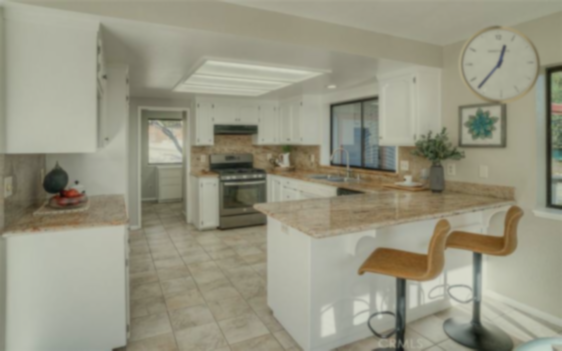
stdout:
{"hour": 12, "minute": 37}
